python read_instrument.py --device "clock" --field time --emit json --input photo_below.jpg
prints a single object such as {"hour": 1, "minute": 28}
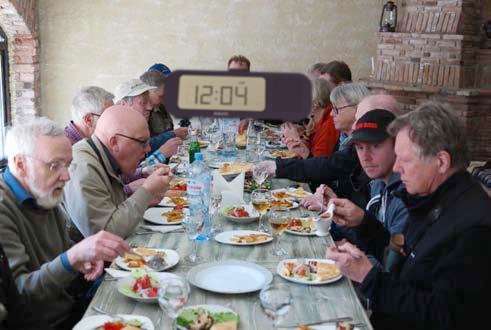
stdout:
{"hour": 12, "minute": 4}
